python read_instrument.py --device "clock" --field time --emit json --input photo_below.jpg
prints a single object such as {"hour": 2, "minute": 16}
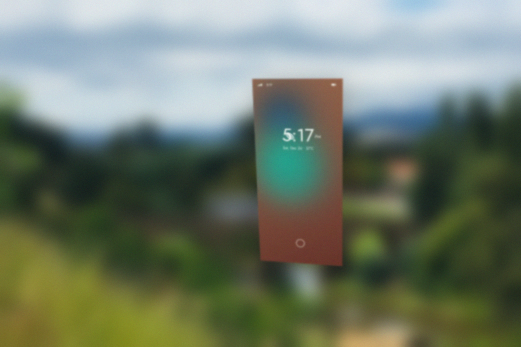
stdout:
{"hour": 5, "minute": 17}
